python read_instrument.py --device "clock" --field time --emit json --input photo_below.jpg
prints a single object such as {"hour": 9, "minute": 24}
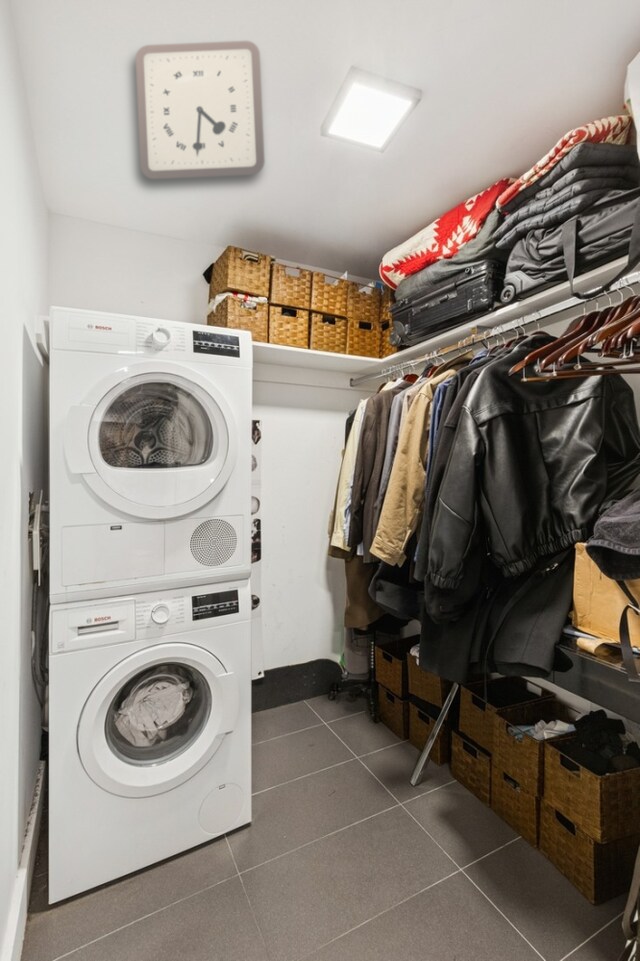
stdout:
{"hour": 4, "minute": 31}
